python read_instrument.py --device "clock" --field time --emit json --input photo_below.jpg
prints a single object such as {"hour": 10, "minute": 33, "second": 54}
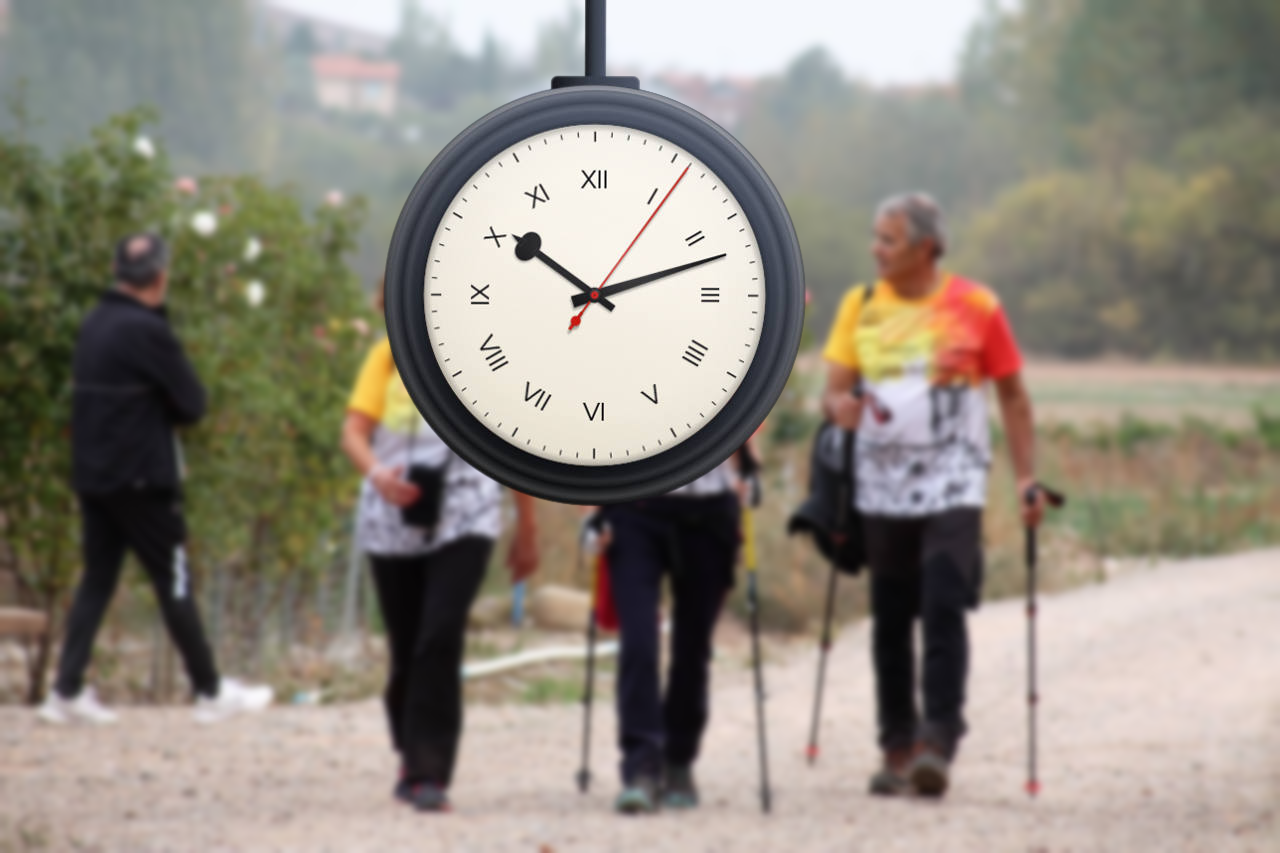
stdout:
{"hour": 10, "minute": 12, "second": 6}
